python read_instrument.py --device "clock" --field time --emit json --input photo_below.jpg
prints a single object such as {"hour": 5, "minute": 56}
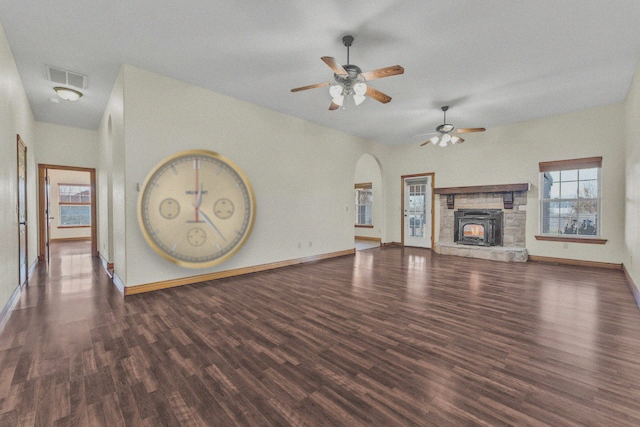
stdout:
{"hour": 12, "minute": 23}
